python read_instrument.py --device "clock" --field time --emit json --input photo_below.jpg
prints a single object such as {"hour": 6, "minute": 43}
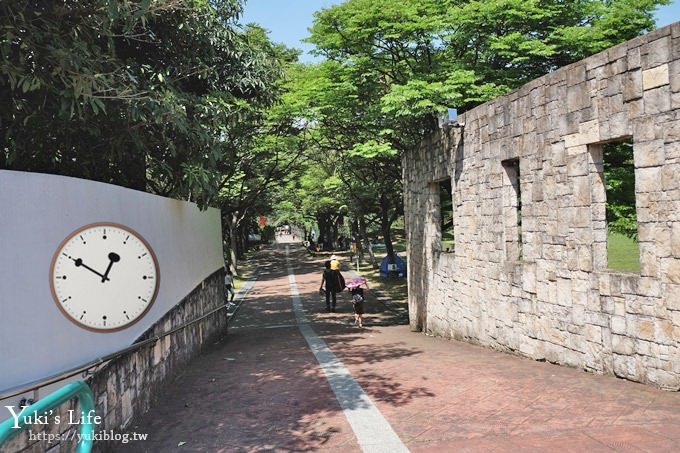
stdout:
{"hour": 12, "minute": 50}
